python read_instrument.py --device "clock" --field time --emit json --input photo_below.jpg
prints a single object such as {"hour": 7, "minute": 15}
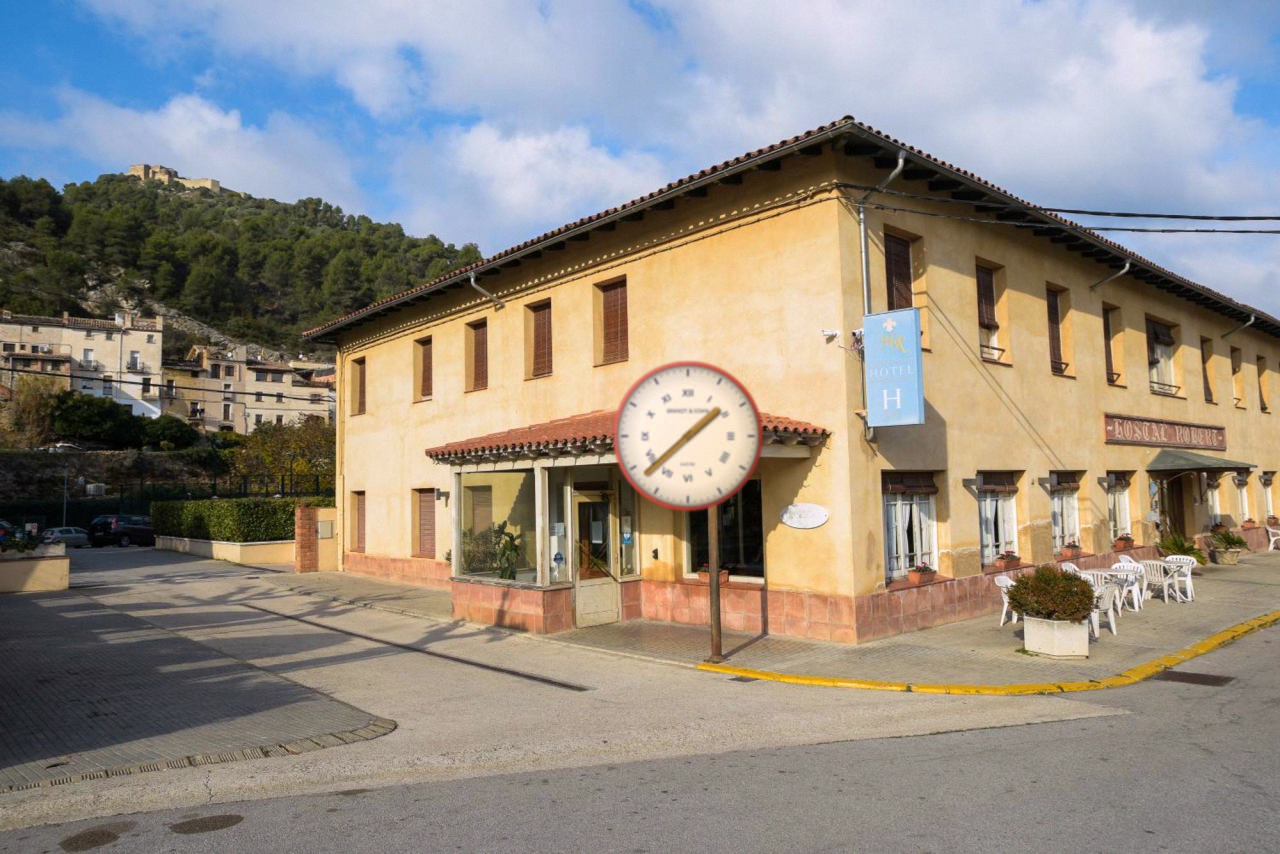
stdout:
{"hour": 1, "minute": 38}
